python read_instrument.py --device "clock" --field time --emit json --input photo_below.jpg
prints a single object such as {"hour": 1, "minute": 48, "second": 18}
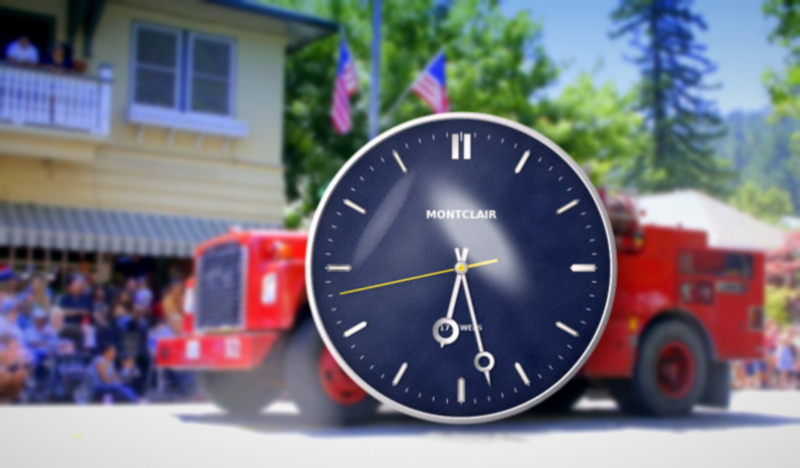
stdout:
{"hour": 6, "minute": 27, "second": 43}
